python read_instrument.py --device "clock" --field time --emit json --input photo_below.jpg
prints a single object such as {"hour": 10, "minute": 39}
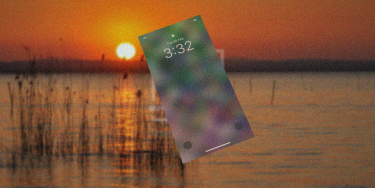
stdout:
{"hour": 3, "minute": 32}
